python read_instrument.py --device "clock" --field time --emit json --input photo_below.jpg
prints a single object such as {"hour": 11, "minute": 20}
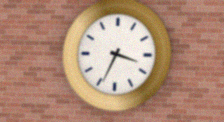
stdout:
{"hour": 3, "minute": 34}
